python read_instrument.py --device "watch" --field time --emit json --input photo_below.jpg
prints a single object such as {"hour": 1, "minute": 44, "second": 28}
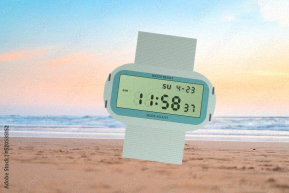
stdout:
{"hour": 11, "minute": 58, "second": 37}
